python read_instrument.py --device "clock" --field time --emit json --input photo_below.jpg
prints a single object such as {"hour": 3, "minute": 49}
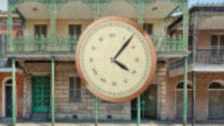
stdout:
{"hour": 4, "minute": 7}
